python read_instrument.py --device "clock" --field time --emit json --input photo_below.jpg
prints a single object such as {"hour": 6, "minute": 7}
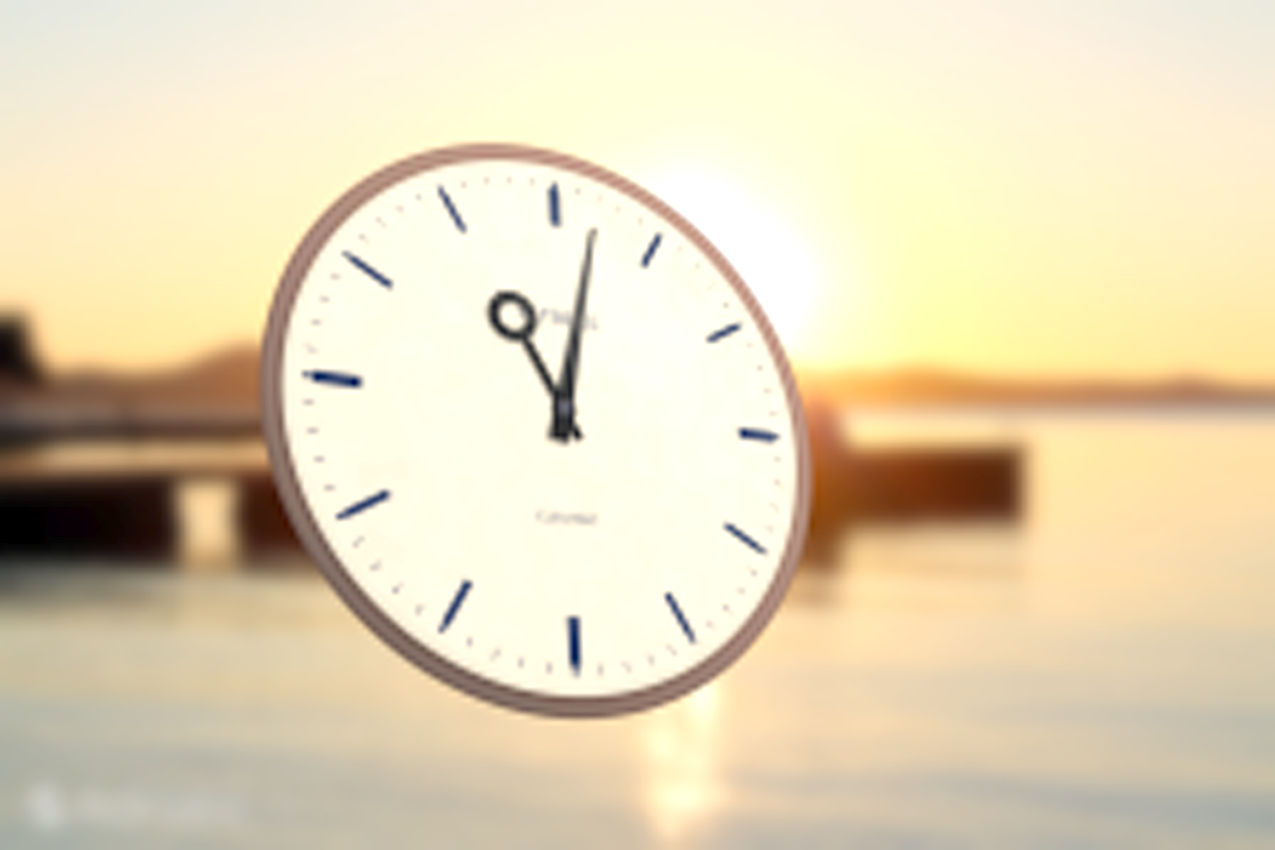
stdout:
{"hour": 11, "minute": 2}
